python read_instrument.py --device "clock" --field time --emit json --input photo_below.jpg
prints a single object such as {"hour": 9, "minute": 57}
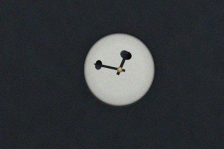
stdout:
{"hour": 12, "minute": 47}
